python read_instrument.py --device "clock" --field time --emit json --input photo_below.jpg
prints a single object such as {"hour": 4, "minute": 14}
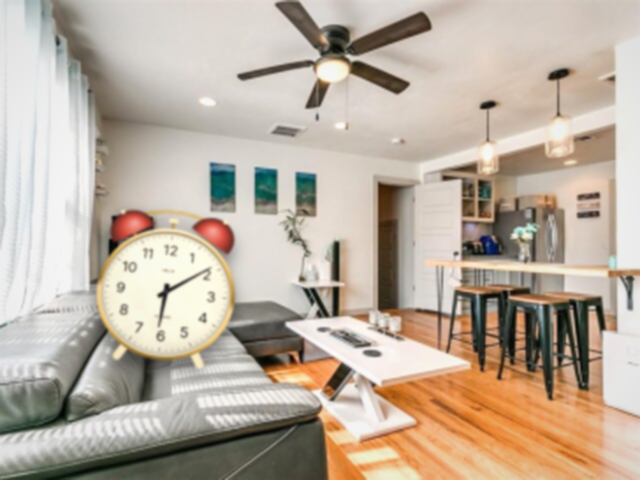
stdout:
{"hour": 6, "minute": 9}
